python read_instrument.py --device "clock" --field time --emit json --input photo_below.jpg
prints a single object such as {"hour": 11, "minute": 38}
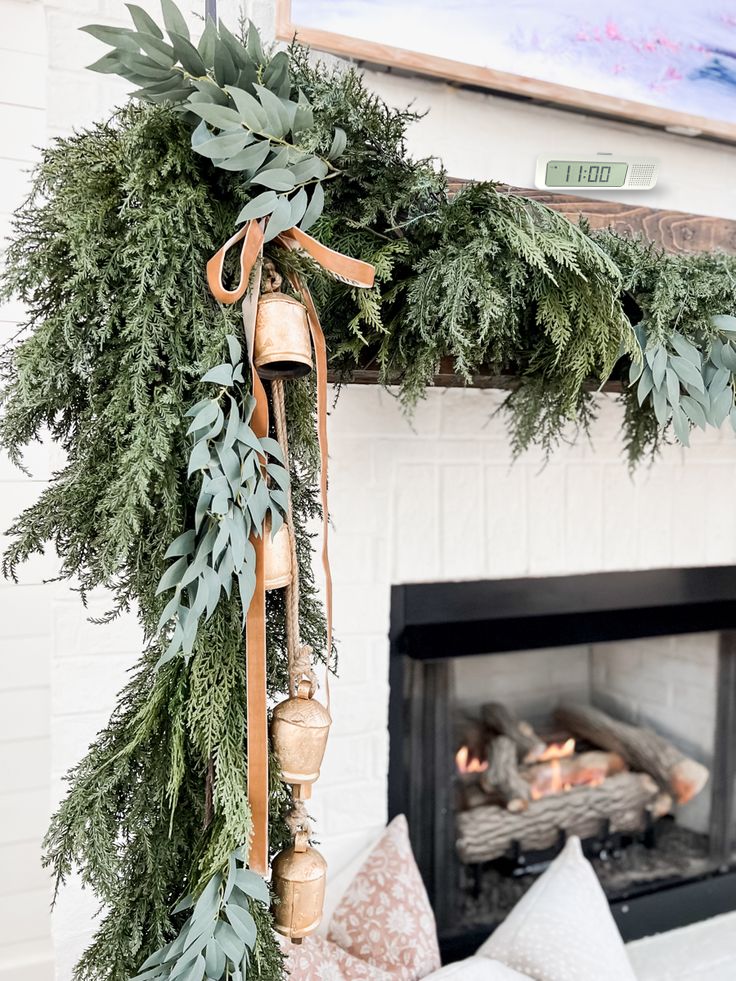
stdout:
{"hour": 11, "minute": 0}
